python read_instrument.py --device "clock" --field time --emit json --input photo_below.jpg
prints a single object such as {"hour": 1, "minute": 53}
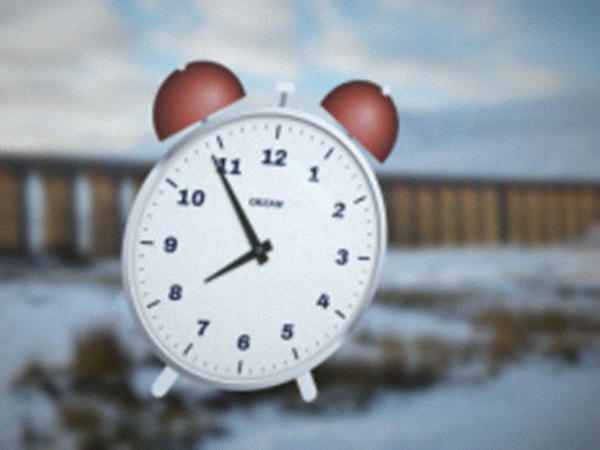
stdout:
{"hour": 7, "minute": 54}
